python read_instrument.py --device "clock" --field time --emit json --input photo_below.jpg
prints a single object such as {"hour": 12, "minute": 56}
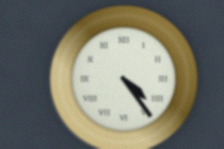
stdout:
{"hour": 4, "minute": 24}
